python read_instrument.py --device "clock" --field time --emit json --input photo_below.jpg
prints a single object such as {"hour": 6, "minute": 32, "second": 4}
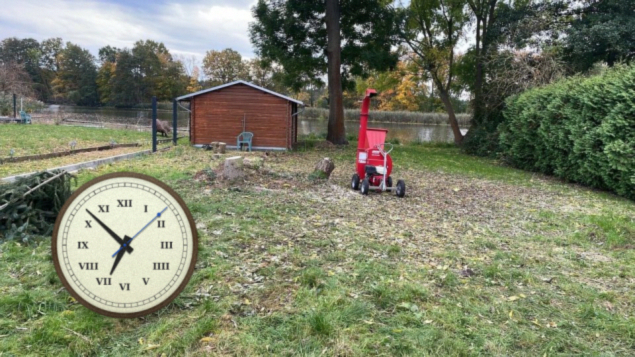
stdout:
{"hour": 6, "minute": 52, "second": 8}
